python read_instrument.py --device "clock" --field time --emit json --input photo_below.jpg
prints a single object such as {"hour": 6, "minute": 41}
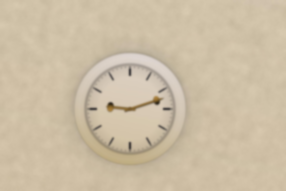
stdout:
{"hour": 9, "minute": 12}
